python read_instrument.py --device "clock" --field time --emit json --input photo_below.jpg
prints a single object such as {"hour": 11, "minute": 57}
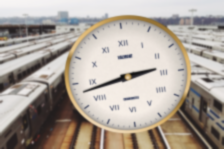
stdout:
{"hour": 2, "minute": 43}
